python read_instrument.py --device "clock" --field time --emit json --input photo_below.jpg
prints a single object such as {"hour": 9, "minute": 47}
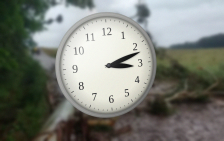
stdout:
{"hour": 3, "minute": 12}
